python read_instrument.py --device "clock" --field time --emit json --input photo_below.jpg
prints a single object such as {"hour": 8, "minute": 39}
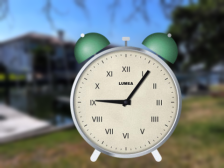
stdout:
{"hour": 9, "minute": 6}
